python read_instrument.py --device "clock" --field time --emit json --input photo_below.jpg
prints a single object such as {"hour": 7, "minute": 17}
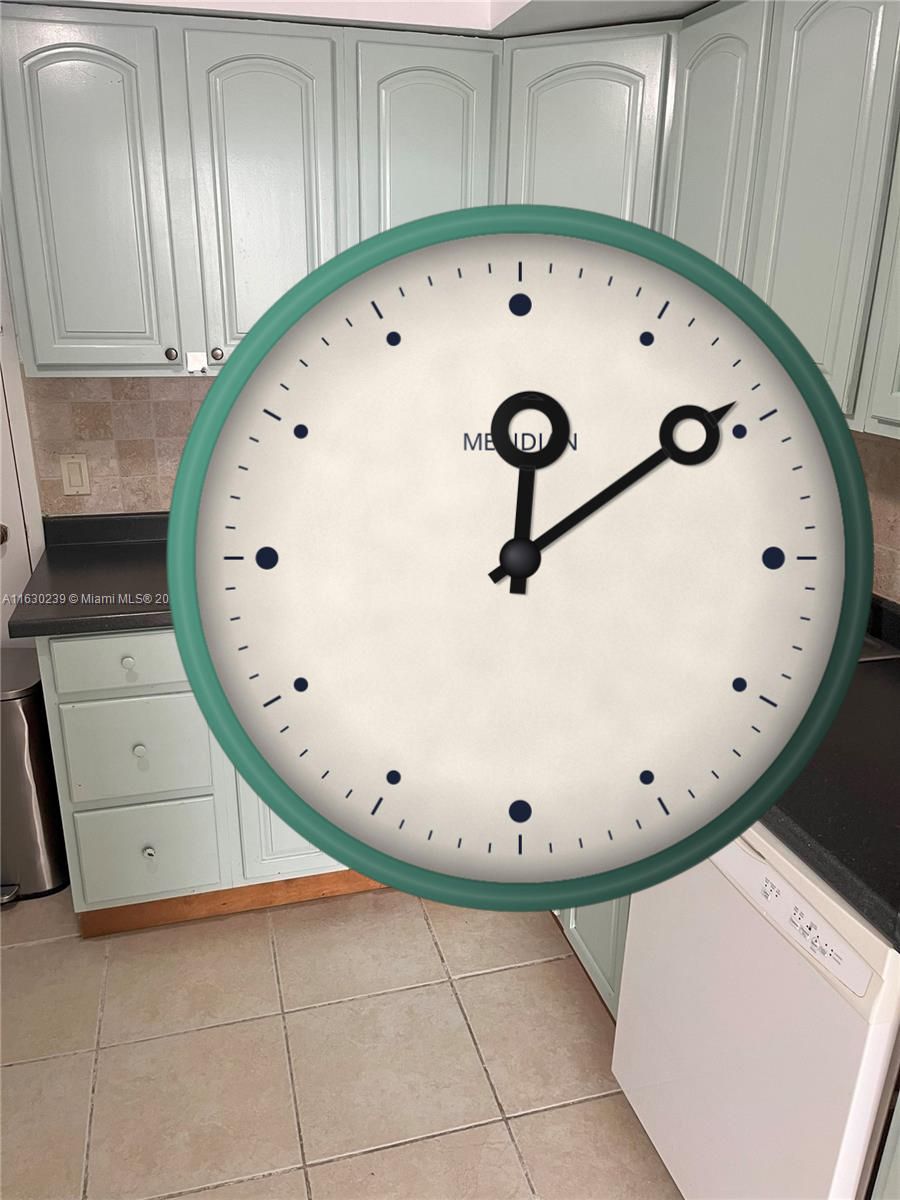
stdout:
{"hour": 12, "minute": 9}
